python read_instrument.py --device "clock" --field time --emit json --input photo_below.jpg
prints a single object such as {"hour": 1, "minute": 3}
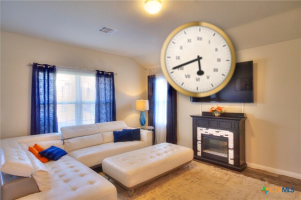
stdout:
{"hour": 5, "minute": 41}
